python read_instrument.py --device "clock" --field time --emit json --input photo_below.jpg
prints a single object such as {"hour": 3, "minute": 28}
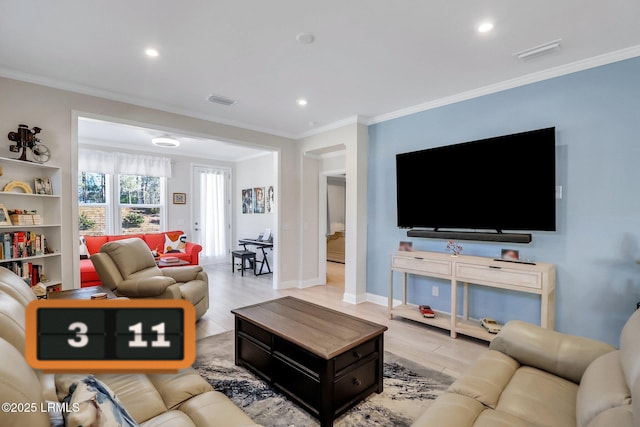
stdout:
{"hour": 3, "minute": 11}
